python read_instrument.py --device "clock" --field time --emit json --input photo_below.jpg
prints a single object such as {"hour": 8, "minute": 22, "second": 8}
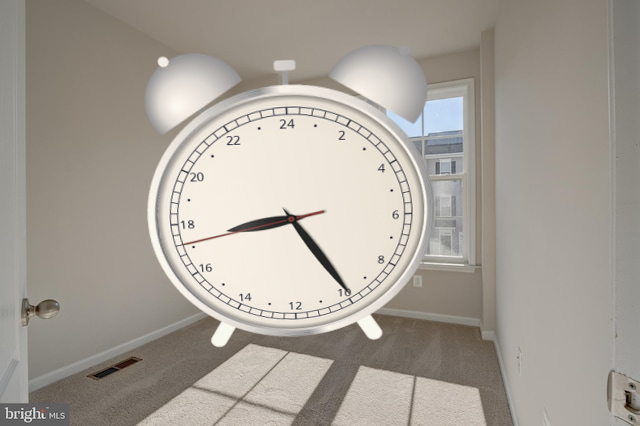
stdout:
{"hour": 17, "minute": 24, "second": 43}
